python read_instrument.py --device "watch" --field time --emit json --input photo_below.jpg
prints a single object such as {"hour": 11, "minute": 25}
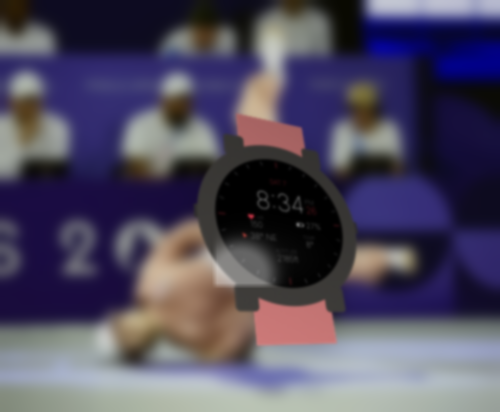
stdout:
{"hour": 8, "minute": 34}
